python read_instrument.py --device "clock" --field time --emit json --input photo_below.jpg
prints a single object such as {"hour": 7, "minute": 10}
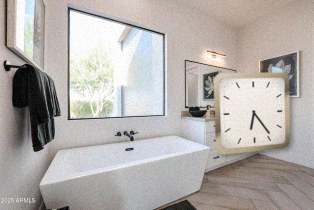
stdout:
{"hour": 6, "minute": 24}
